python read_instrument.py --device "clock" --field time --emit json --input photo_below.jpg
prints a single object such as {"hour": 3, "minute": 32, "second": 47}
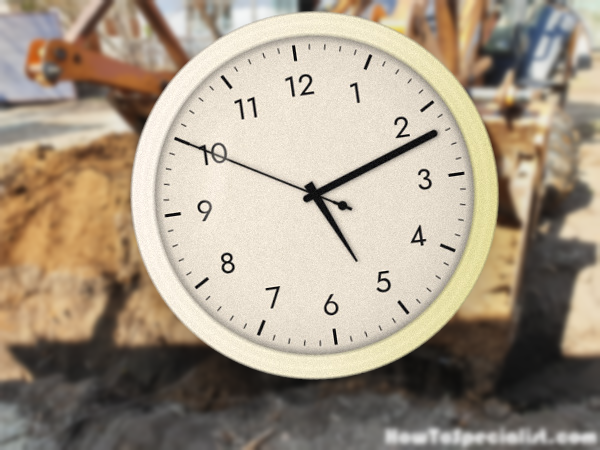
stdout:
{"hour": 5, "minute": 11, "second": 50}
